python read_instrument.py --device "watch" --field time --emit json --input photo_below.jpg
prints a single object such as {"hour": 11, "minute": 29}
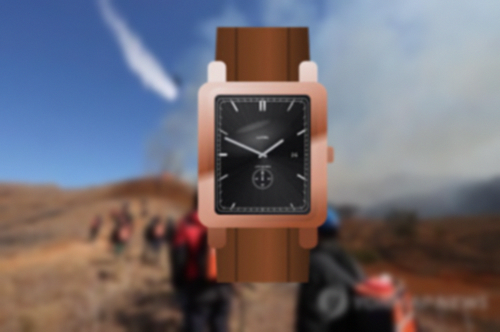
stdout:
{"hour": 1, "minute": 49}
